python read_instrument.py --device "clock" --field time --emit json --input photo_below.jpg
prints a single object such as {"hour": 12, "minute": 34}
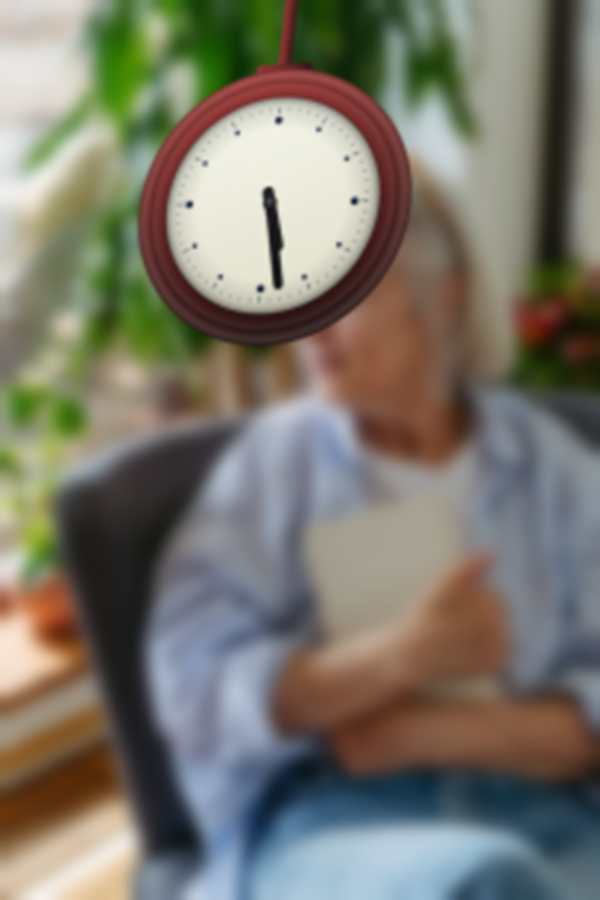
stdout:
{"hour": 5, "minute": 28}
